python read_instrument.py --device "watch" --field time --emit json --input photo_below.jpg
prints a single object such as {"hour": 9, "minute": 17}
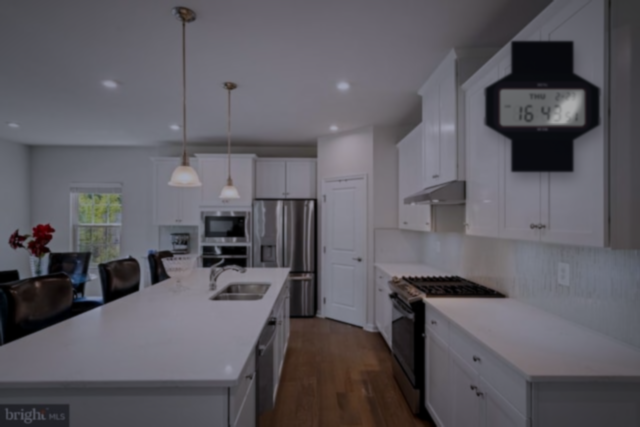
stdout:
{"hour": 16, "minute": 43}
